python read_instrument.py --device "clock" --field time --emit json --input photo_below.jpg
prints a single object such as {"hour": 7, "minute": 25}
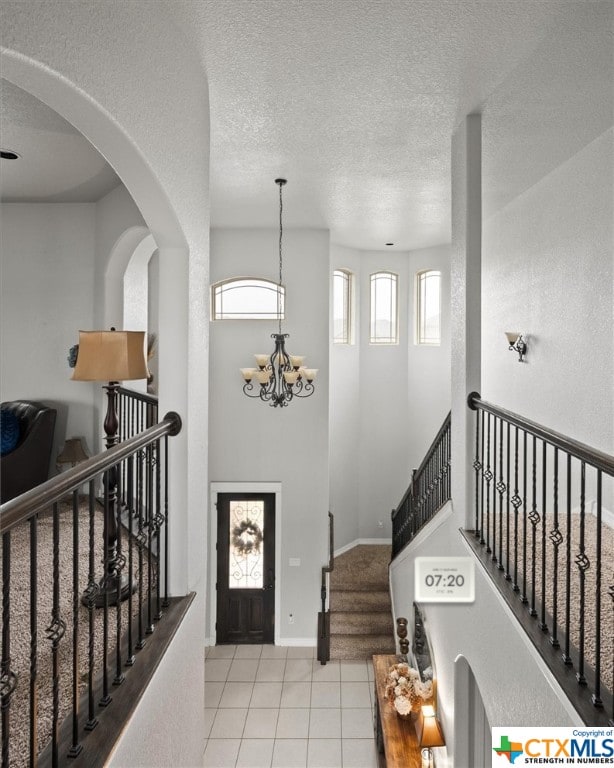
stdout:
{"hour": 7, "minute": 20}
